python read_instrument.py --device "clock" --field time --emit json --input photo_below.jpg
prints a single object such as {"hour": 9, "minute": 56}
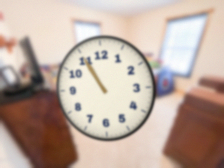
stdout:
{"hour": 10, "minute": 55}
